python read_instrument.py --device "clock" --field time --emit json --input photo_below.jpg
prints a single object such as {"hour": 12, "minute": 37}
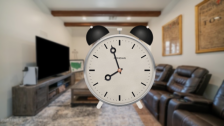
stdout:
{"hour": 7, "minute": 57}
